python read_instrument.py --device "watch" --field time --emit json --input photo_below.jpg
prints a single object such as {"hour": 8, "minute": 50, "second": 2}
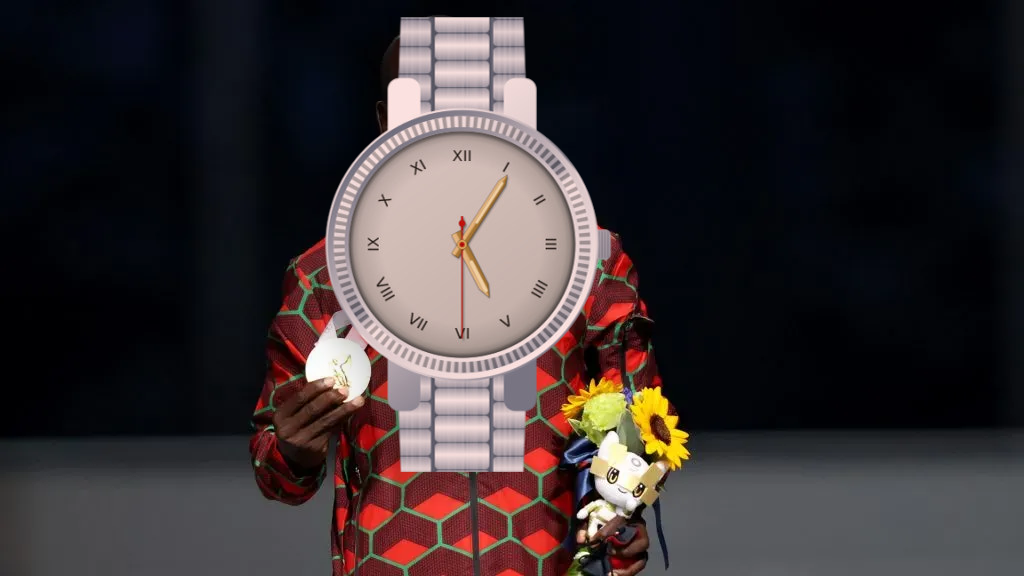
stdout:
{"hour": 5, "minute": 5, "second": 30}
